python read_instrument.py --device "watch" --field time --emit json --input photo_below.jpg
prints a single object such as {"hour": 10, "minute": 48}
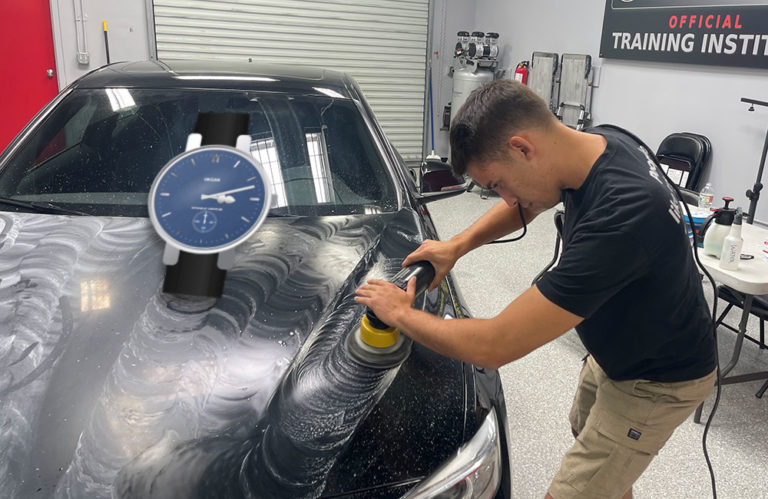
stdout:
{"hour": 3, "minute": 12}
